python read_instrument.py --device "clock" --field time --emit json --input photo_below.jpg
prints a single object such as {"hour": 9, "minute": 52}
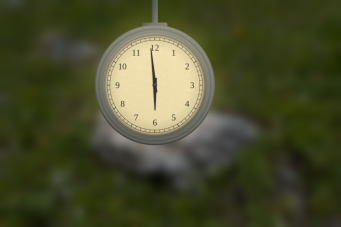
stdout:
{"hour": 5, "minute": 59}
